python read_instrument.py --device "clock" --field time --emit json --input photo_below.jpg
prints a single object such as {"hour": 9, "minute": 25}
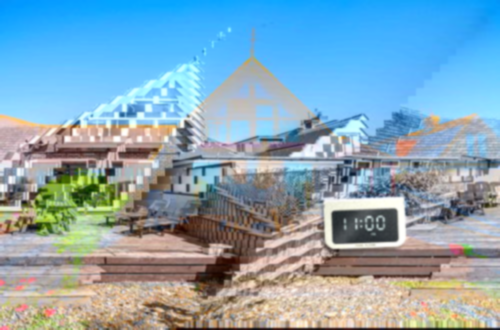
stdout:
{"hour": 11, "minute": 0}
